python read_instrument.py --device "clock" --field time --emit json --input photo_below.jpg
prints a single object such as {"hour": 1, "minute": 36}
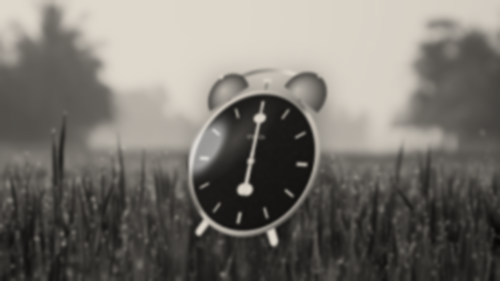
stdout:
{"hour": 6, "minute": 0}
